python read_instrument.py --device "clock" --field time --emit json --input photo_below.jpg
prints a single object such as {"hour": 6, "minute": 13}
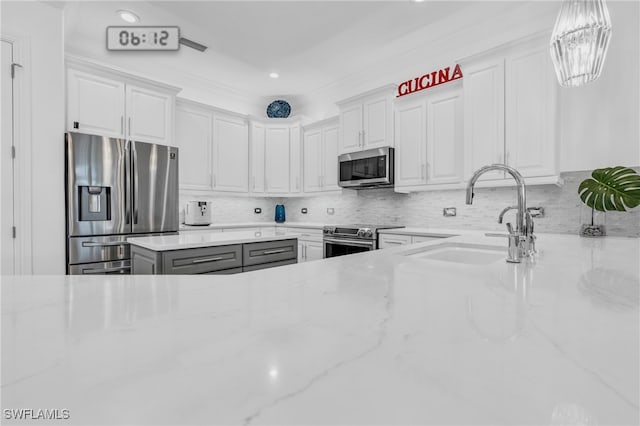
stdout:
{"hour": 6, "minute": 12}
